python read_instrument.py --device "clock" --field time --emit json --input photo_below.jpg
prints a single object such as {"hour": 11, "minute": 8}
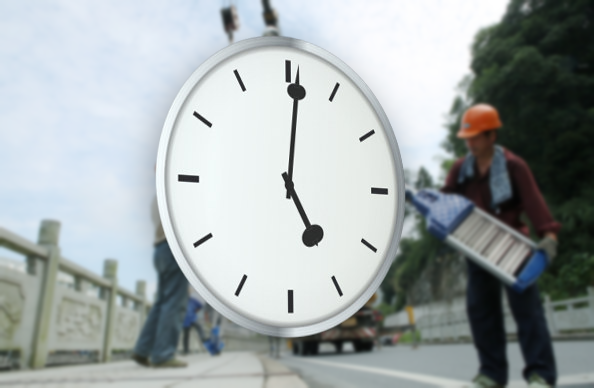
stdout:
{"hour": 5, "minute": 1}
